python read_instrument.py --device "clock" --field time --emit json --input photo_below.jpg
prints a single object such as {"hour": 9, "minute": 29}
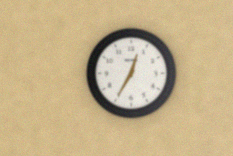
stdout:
{"hour": 12, "minute": 35}
